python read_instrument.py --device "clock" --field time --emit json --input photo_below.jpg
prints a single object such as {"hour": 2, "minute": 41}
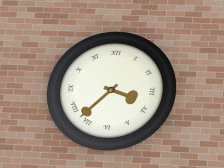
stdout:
{"hour": 3, "minute": 37}
